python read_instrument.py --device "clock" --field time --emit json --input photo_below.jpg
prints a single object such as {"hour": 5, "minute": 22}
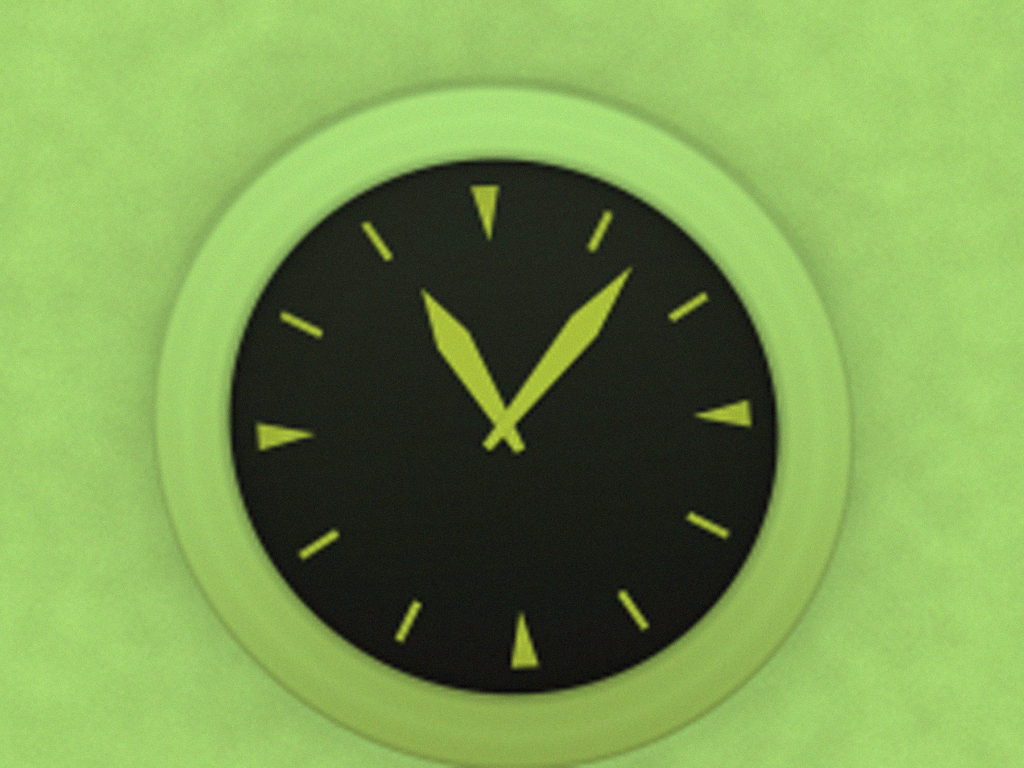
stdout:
{"hour": 11, "minute": 7}
